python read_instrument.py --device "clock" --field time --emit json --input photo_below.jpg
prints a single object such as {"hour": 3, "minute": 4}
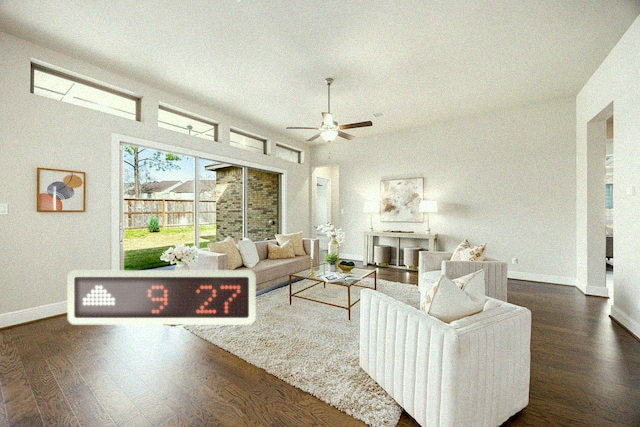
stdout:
{"hour": 9, "minute": 27}
